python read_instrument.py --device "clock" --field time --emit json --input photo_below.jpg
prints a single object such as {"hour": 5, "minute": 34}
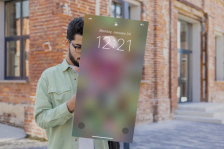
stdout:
{"hour": 12, "minute": 21}
